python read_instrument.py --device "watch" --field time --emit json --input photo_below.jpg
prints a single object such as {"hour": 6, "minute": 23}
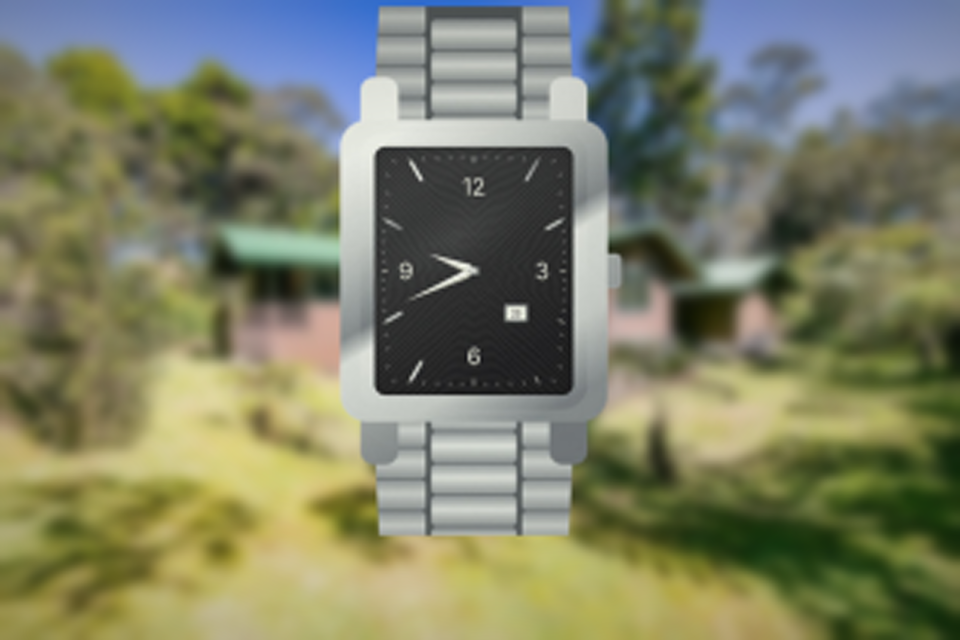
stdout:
{"hour": 9, "minute": 41}
